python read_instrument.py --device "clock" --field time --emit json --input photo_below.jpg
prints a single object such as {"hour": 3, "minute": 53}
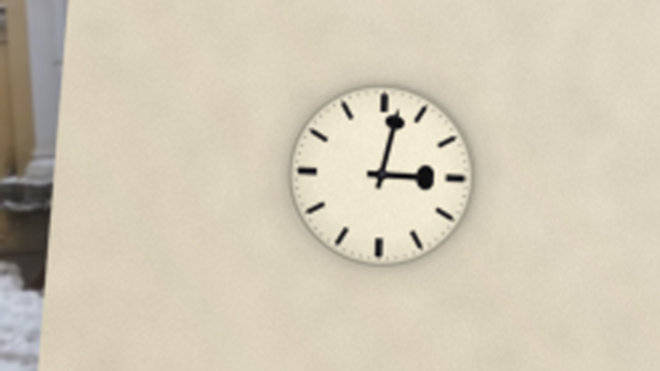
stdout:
{"hour": 3, "minute": 2}
